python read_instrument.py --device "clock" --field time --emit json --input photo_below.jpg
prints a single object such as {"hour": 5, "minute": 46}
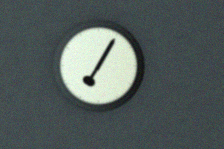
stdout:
{"hour": 7, "minute": 5}
